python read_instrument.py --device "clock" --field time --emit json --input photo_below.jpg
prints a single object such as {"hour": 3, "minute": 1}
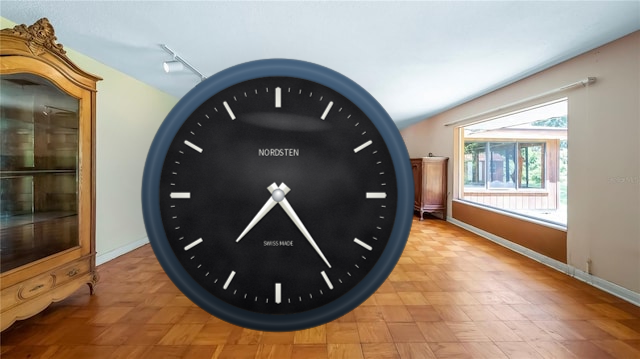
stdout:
{"hour": 7, "minute": 24}
